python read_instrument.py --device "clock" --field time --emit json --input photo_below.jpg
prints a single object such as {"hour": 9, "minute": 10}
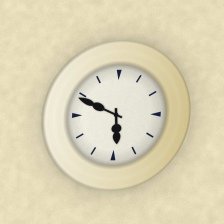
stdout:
{"hour": 5, "minute": 49}
